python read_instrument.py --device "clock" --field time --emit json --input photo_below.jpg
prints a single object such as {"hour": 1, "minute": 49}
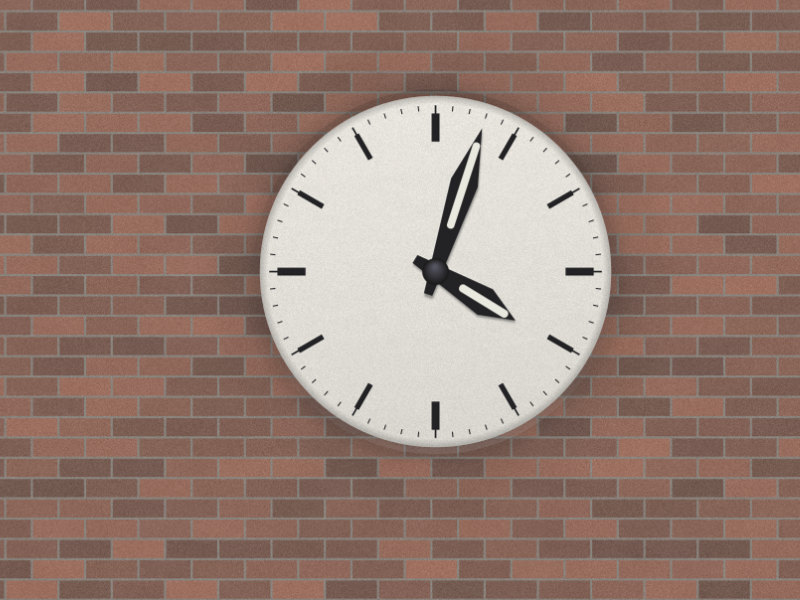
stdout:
{"hour": 4, "minute": 3}
